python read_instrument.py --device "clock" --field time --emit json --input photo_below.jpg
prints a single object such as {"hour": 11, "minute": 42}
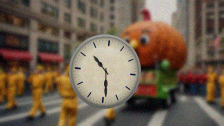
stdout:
{"hour": 10, "minute": 29}
